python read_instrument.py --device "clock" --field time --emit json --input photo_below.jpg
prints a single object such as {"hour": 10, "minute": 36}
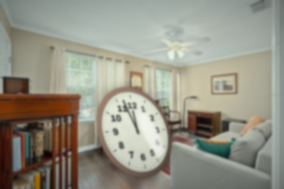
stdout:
{"hour": 11, "minute": 57}
